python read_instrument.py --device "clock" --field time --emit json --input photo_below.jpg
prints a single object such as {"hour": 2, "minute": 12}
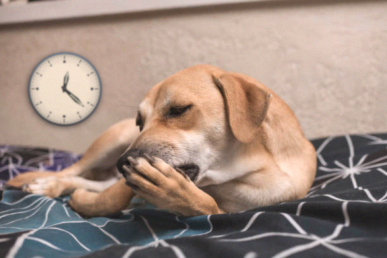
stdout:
{"hour": 12, "minute": 22}
